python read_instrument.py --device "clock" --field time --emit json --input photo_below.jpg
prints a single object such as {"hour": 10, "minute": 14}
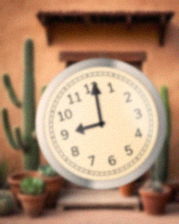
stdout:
{"hour": 9, "minute": 1}
